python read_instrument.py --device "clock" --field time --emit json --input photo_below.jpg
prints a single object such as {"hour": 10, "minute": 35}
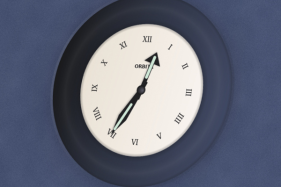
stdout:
{"hour": 12, "minute": 35}
